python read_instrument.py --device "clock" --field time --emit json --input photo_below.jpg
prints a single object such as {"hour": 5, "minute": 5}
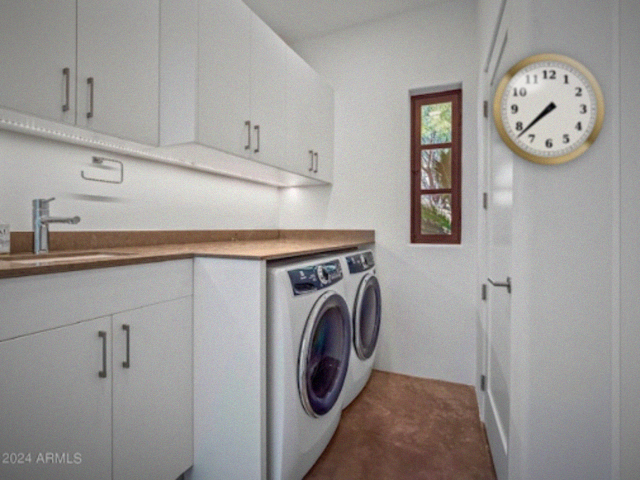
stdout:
{"hour": 7, "minute": 38}
